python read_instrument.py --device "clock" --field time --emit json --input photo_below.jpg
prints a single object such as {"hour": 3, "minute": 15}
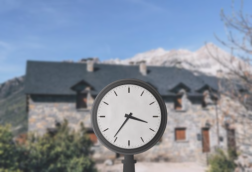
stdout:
{"hour": 3, "minute": 36}
